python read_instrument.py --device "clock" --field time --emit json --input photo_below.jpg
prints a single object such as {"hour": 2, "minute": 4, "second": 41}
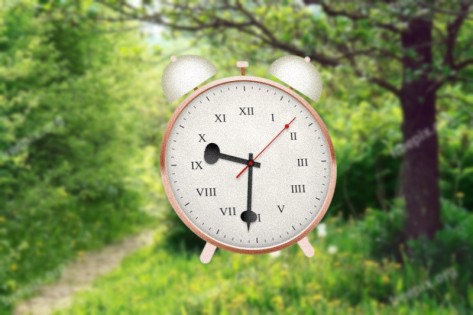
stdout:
{"hour": 9, "minute": 31, "second": 8}
